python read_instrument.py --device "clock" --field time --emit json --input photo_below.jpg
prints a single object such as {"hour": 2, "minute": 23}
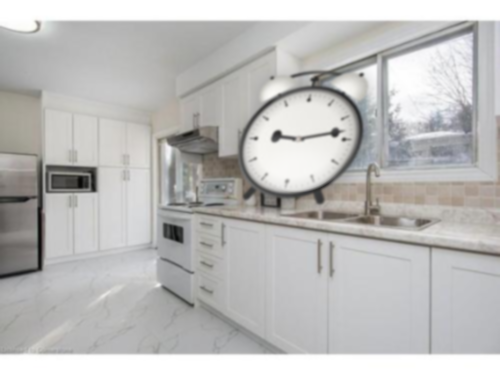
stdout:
{"hour": 9, "minute": 13}
